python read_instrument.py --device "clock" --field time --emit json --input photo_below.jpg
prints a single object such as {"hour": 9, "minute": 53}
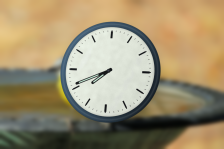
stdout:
{"hour": 7, "minute": 41}
